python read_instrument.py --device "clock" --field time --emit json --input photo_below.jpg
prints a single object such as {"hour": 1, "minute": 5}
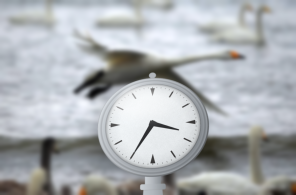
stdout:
{"hour": 3, "minute": 35}
